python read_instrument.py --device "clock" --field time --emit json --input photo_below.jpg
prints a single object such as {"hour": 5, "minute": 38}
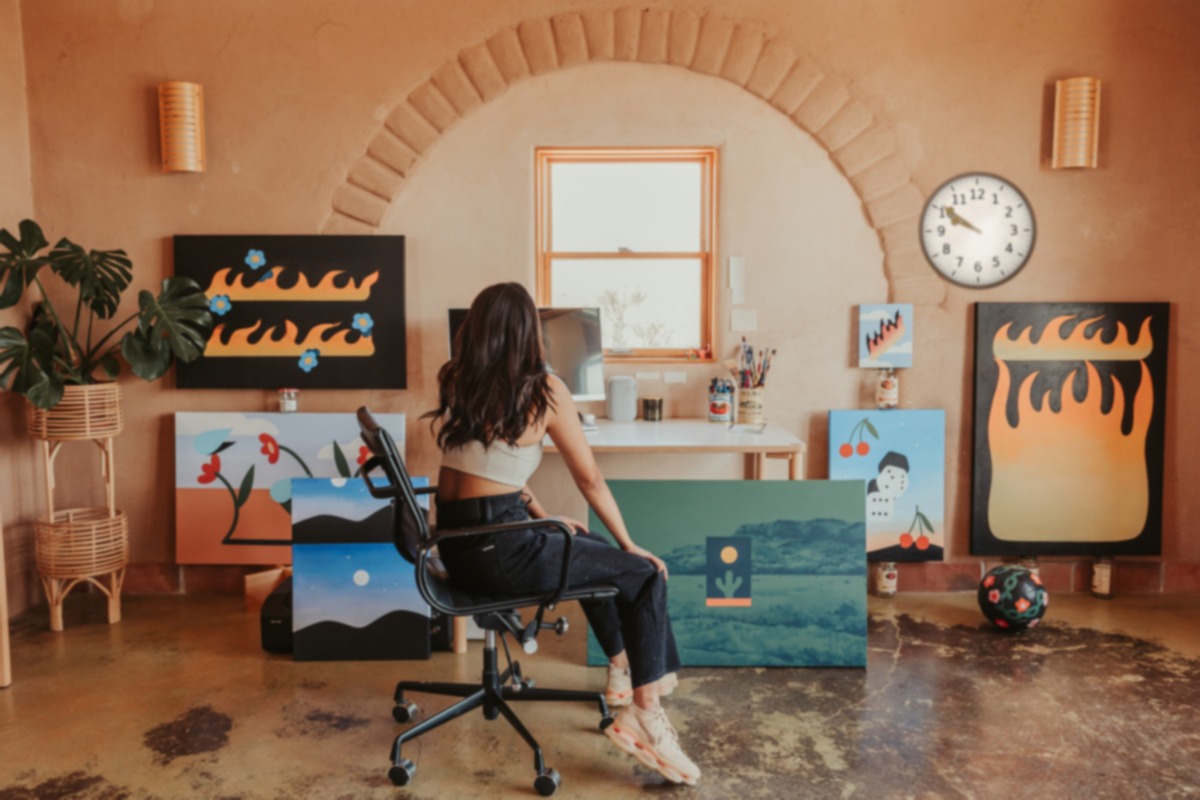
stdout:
{"hour": 9, "minute": 51}
